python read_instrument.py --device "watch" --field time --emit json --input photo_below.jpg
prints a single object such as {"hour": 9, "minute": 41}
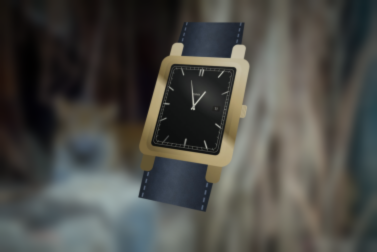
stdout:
{"hour": 12, "minute": 57}
